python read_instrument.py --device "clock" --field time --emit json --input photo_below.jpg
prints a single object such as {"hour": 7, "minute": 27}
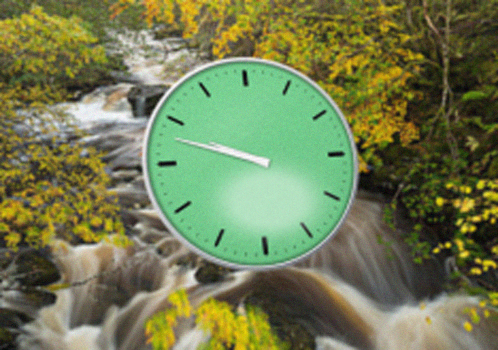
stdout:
{"hour": 9, "minute": 48}
